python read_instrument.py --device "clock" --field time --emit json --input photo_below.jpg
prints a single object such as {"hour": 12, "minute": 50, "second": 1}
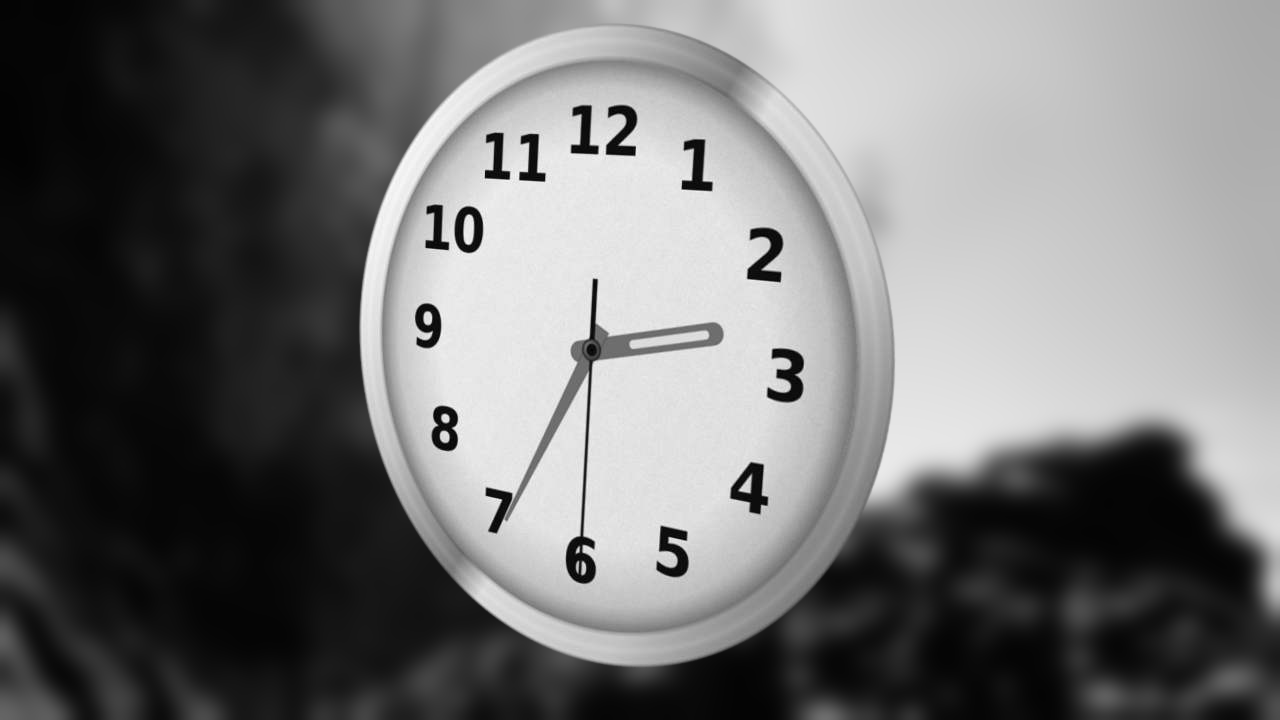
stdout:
{"hour": 2, "minute": 34, "second": 30}
